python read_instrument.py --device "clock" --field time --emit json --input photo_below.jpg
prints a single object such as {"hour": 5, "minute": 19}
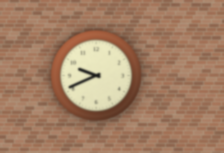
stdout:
{"hour": 9, "minute": 41}
